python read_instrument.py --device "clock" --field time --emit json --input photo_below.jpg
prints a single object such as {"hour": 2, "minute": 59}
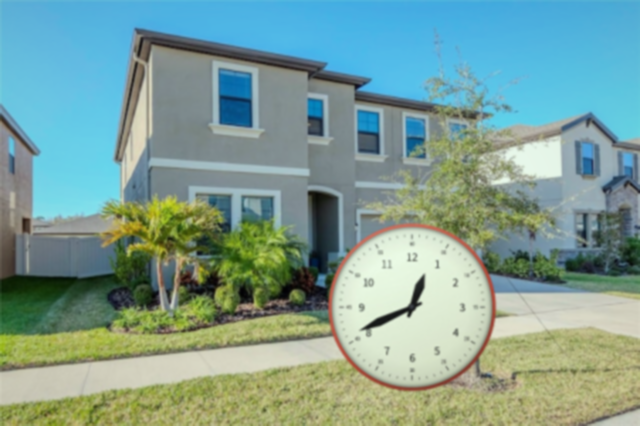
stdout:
{"hour": 12, "minute": 41}
